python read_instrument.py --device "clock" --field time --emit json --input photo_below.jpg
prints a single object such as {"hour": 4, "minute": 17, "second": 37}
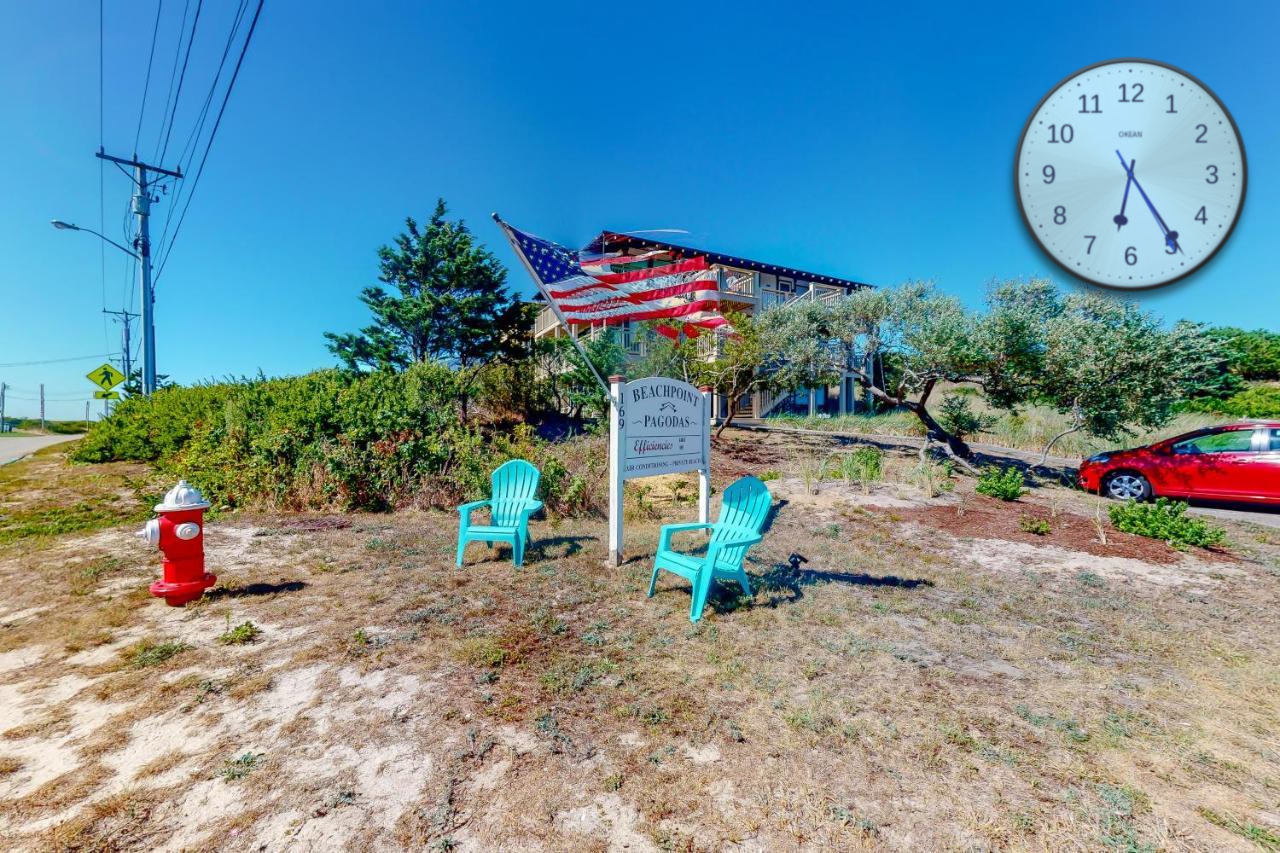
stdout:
{"hour": 6, "minute": 24, "second": 25}
